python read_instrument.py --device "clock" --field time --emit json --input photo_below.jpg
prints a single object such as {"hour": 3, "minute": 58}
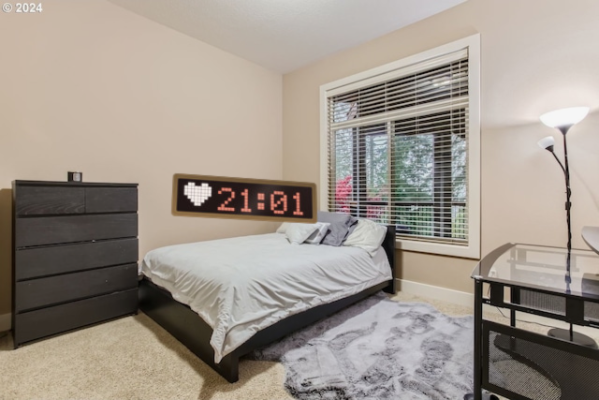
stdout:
{"hour": 21, "minute": 1}
